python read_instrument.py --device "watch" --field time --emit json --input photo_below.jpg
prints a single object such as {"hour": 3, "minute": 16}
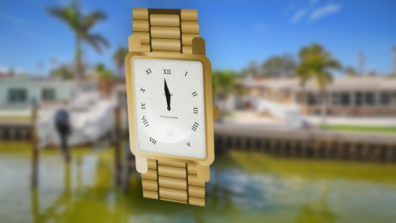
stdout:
{"hour": 11, "minute": 59}
